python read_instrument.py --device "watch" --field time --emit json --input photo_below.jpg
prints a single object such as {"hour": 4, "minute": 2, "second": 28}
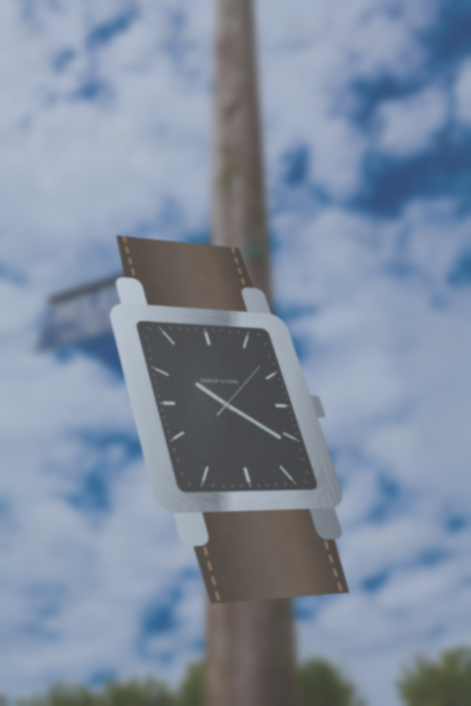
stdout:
{"hour": 10, "minute": 21, "second": 8}
